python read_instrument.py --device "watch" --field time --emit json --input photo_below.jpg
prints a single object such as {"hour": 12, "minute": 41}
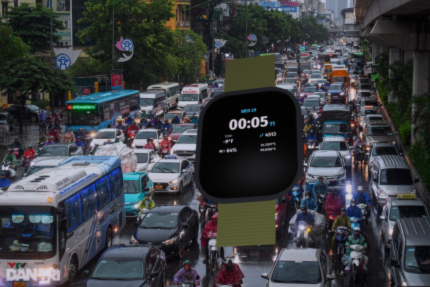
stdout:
{"hour": 0, "minute": 5}
